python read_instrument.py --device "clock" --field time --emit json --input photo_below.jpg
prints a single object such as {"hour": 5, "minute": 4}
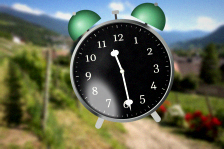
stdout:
{"hour": 11, "minute": 29}
